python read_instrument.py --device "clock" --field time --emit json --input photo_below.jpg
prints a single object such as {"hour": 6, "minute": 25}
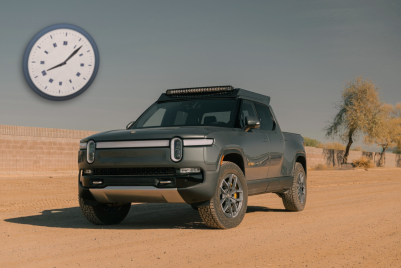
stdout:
{"hour": 8, "minute": 7}
